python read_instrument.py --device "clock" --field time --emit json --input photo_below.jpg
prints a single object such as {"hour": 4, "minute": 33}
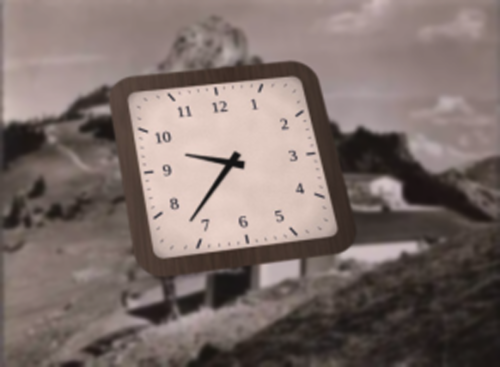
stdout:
{"hour": 9, "minute": 37}
